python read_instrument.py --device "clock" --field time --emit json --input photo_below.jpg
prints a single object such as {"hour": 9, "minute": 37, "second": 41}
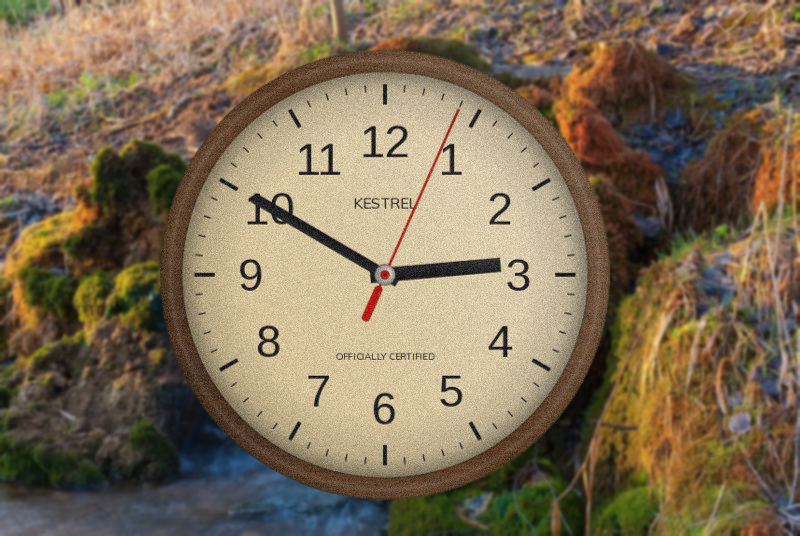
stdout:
{"hour": 2, "minute": 50, "second": 4}
